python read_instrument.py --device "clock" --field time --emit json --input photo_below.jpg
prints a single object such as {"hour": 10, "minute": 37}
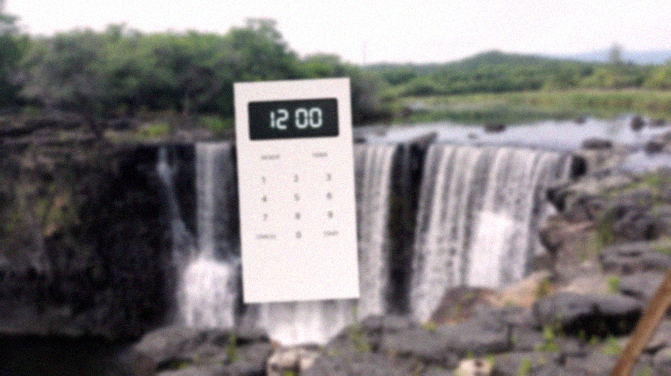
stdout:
{"hour": 12, "minute": 0}
